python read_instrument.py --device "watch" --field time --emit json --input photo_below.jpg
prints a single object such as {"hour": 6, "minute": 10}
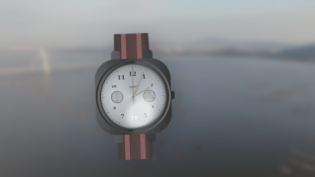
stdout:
{"hour": 2, "minute": 4}
